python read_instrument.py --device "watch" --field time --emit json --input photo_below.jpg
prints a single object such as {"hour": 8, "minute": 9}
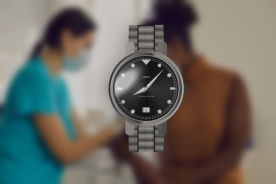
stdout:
{"hour": 8, "minute": 7}
